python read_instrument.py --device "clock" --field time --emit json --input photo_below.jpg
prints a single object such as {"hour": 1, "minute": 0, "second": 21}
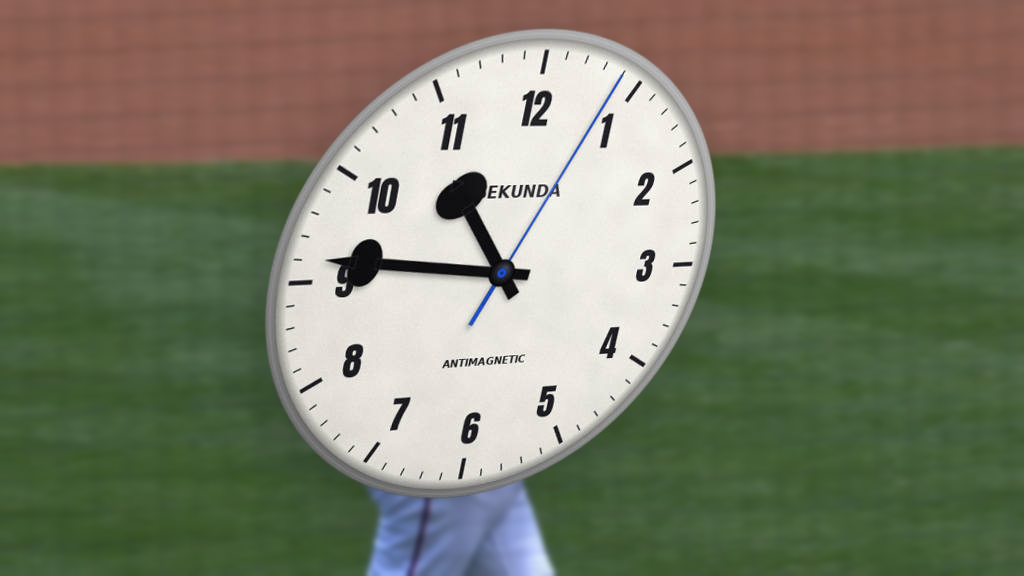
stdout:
{"hour": 10, "minute": 46, "second": 4}
